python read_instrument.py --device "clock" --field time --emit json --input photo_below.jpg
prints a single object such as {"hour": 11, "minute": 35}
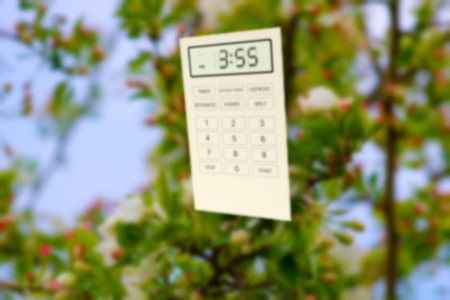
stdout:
{"hour": 3, "minute": 55}
